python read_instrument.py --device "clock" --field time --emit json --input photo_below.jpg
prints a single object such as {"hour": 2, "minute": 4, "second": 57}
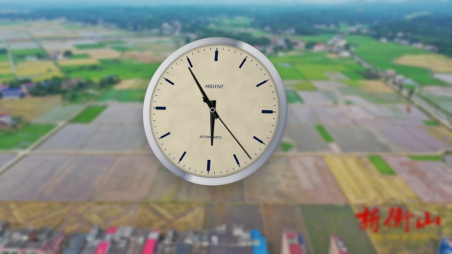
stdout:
{"hour": 5, "minute": 54, "second": 23}
